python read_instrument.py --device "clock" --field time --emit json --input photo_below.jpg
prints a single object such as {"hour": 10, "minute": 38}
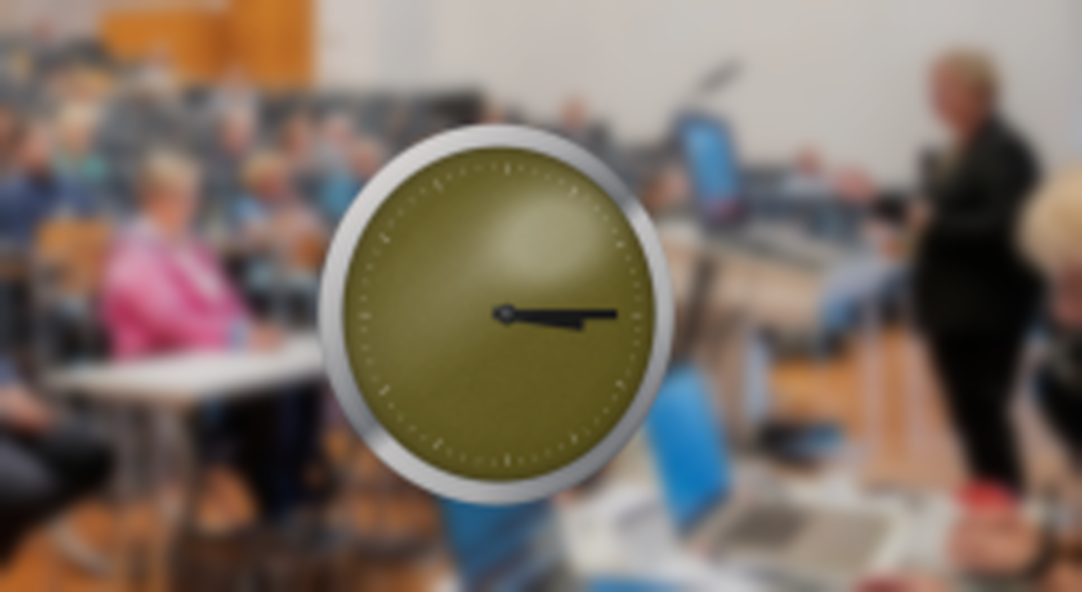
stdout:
{"hour": 3, "minute": 15}
